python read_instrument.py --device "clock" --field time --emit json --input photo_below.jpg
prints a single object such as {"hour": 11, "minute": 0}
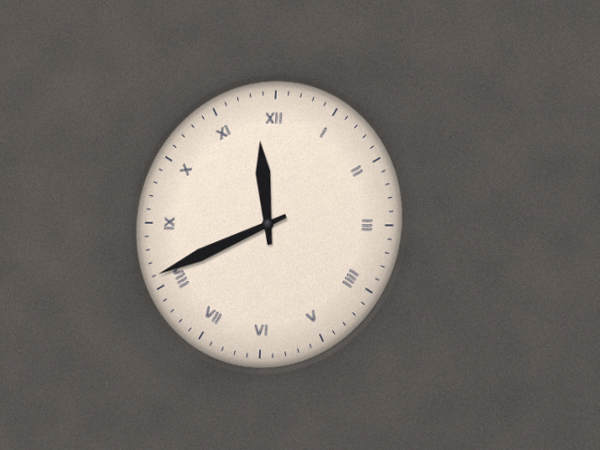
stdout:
{"hour": 11, "minute": 41}
